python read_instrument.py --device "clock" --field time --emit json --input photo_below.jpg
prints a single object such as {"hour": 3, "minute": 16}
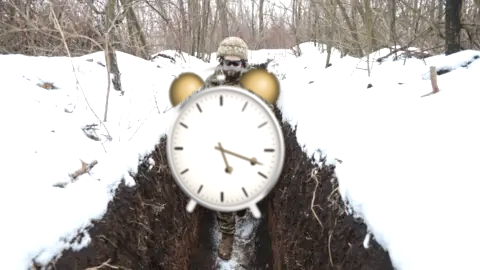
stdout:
{"hour": 5, "minute": 18}
